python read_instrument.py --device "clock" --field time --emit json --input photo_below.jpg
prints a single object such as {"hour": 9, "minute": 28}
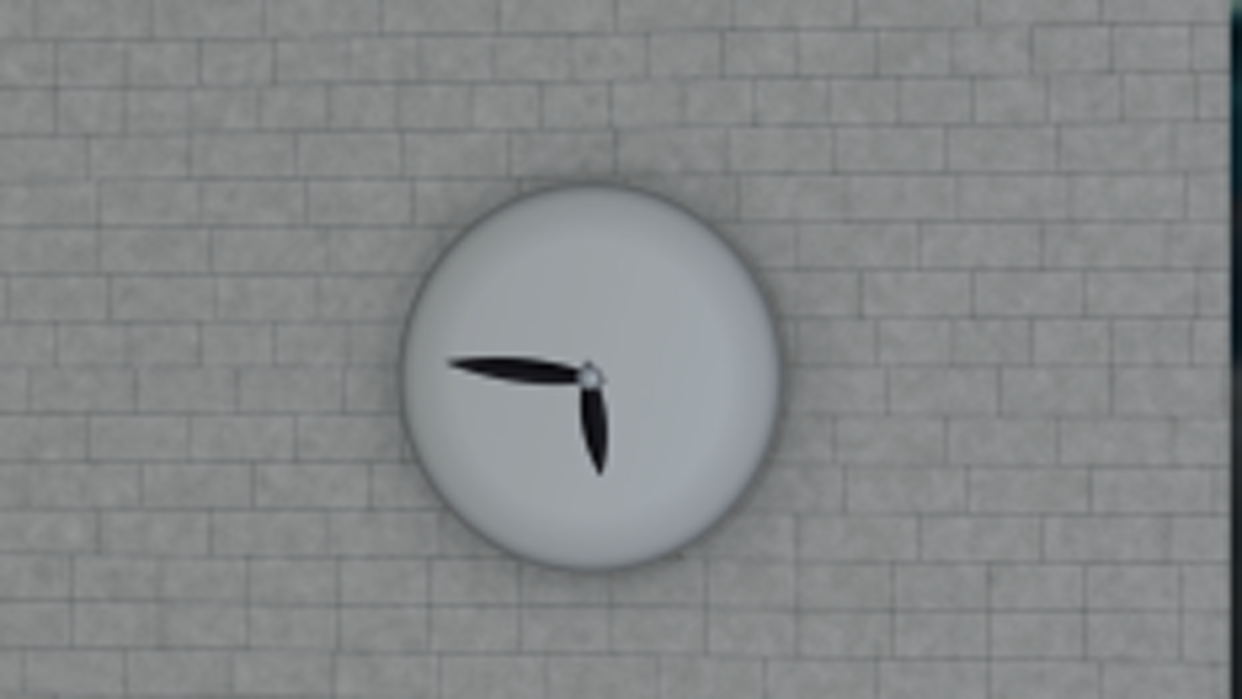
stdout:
{"hour": 5, "minute": 46}
